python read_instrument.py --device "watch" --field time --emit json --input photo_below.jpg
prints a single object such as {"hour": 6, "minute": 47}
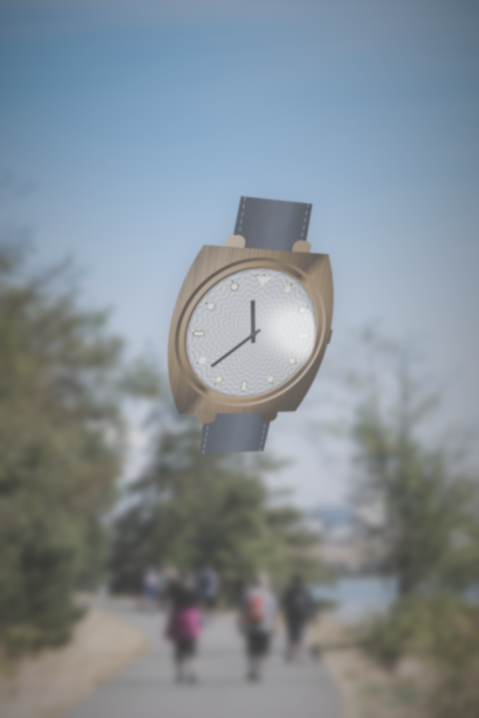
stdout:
{"hour": 11, "minute": 38}
